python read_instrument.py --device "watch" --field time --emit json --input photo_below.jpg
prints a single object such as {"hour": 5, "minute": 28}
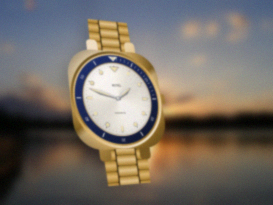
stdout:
{"hour": 1, "minute": 48}
